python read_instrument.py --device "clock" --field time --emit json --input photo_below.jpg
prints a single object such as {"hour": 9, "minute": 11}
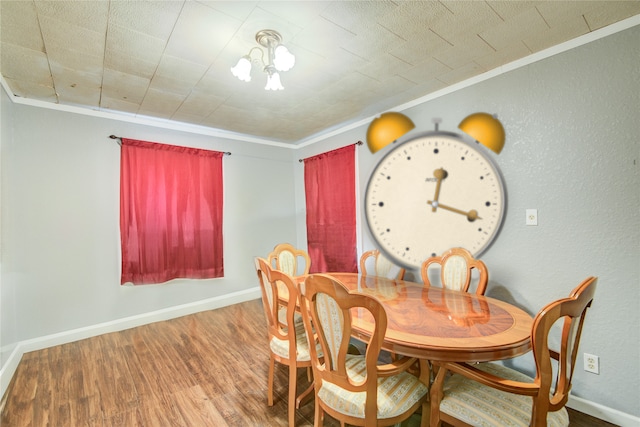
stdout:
{"hour": 12, "minute": 18}
